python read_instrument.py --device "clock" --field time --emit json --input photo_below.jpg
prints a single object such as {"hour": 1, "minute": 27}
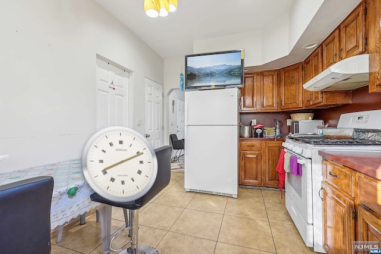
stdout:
{"hour": 8, "minute": 11}
